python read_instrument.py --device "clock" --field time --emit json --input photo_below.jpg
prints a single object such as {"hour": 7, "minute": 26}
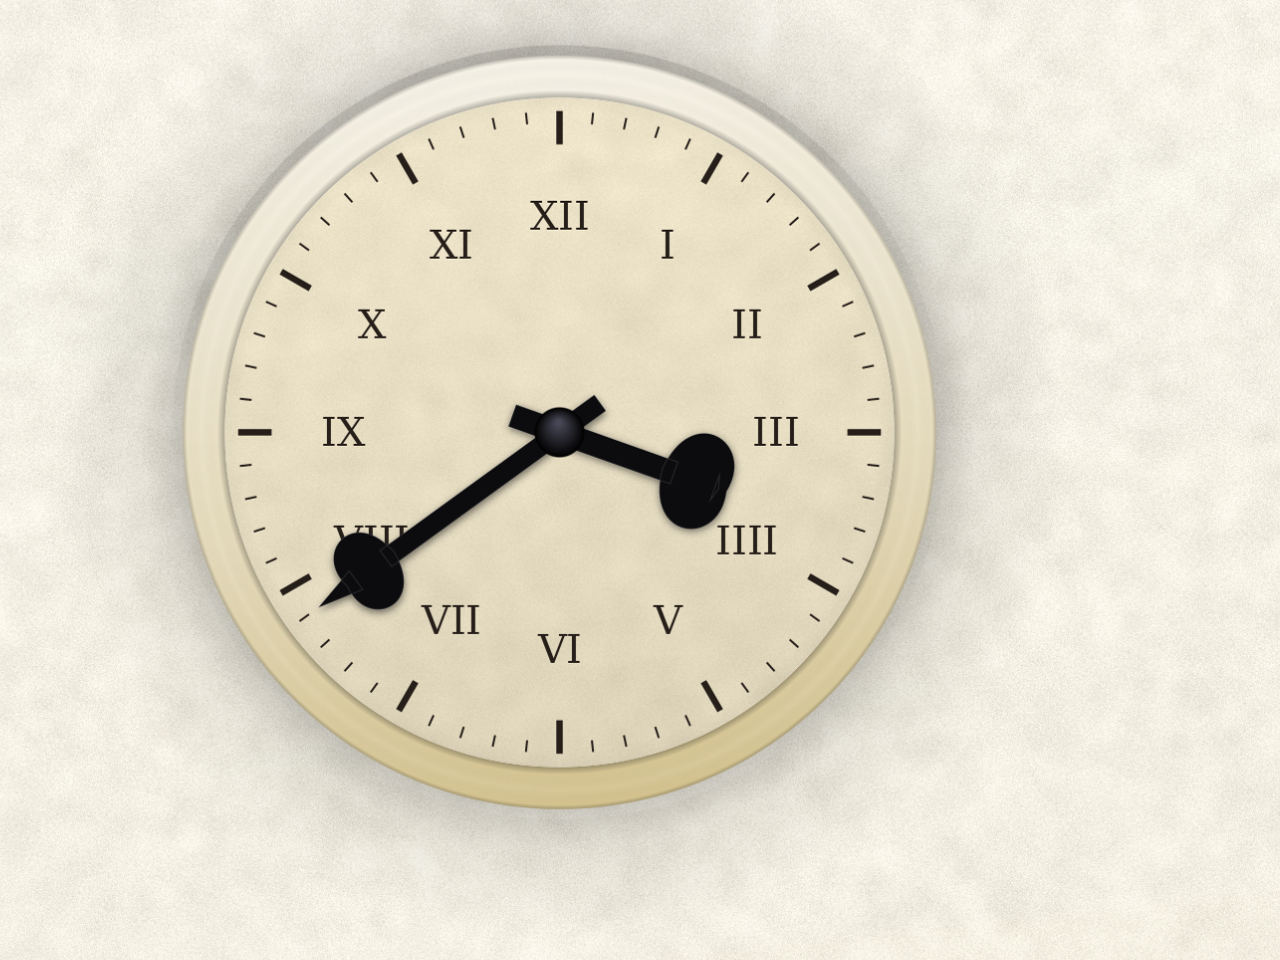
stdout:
{"hour": 3, "minute": 39}
